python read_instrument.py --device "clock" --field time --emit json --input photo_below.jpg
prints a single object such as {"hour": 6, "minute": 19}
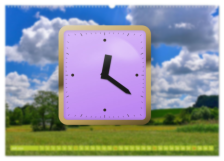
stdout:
{"hour": 12, "minute": 21}
